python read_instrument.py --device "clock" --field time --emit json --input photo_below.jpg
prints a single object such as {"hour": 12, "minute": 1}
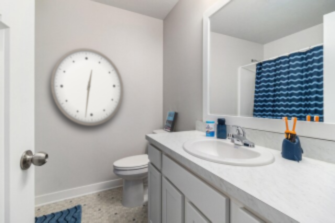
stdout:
{"hour": 12, "minute": 32}
